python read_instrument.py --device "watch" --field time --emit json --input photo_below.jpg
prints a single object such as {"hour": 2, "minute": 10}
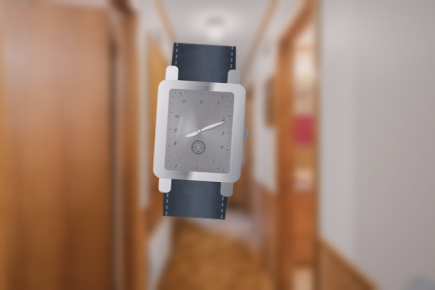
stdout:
{"hour": 8, "minute": 11}
